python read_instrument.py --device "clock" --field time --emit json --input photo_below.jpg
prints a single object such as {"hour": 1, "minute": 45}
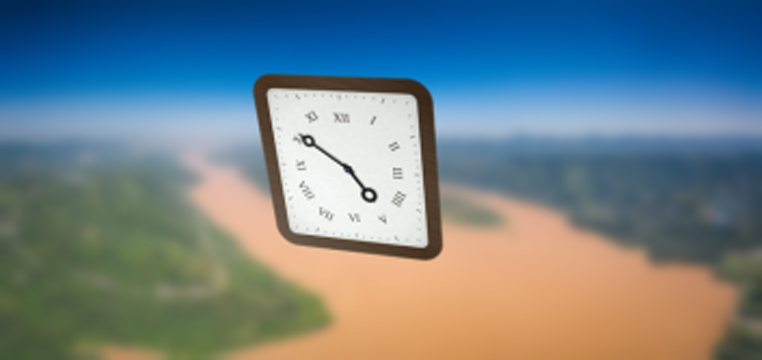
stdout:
{"hour": 4, "minute": 51}
